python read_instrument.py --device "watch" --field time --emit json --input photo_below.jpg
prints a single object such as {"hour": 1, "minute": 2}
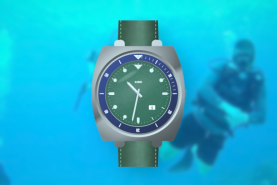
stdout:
{"hour": 10, "minute": 32}
